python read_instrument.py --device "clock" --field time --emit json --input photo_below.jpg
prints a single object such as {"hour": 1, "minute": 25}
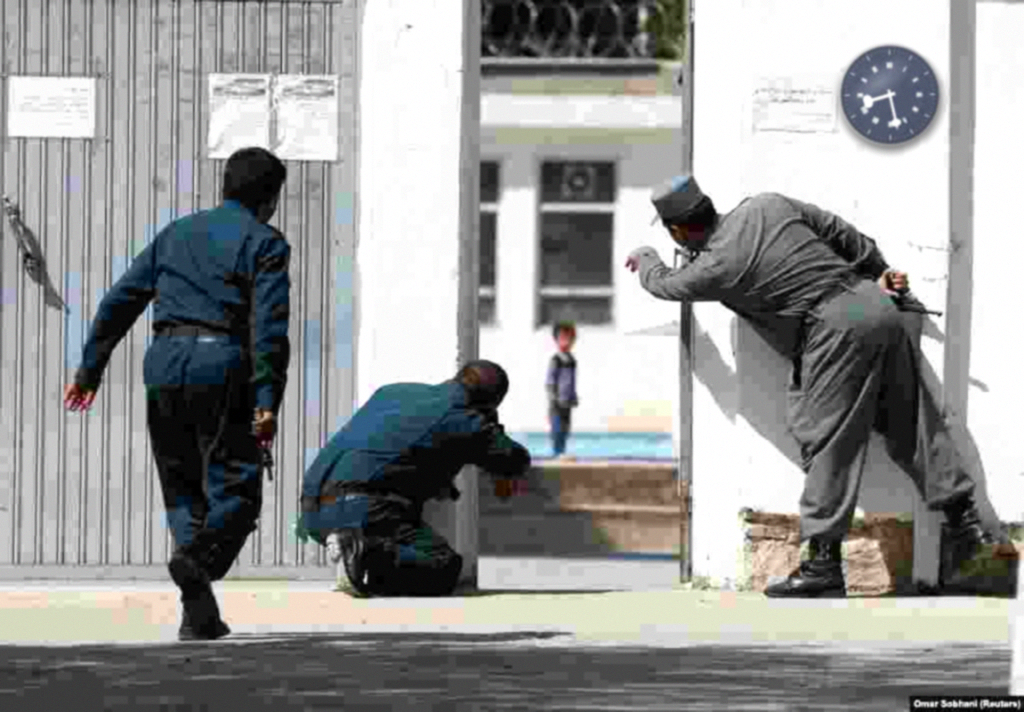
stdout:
{"hour": 8, "minute": 28}
